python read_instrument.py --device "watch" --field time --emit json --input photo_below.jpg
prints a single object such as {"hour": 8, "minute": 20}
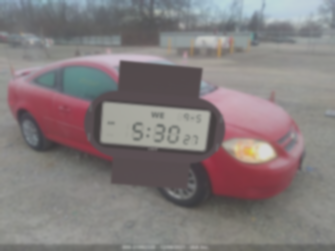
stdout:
{"hour": 5, "minute": 30}
